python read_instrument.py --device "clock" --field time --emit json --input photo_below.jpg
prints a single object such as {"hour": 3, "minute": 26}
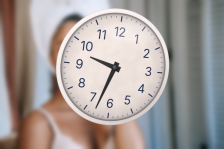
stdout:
{"hour": 9, "minute": 33}
